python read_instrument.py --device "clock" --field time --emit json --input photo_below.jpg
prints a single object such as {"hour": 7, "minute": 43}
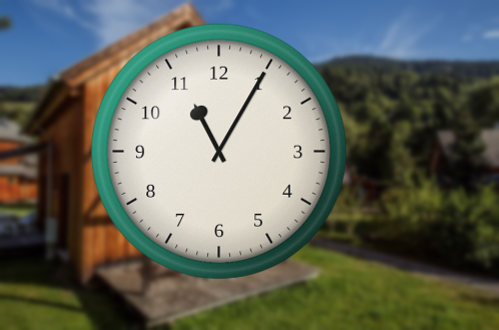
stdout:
{"hour": 11, "minute": 5}
